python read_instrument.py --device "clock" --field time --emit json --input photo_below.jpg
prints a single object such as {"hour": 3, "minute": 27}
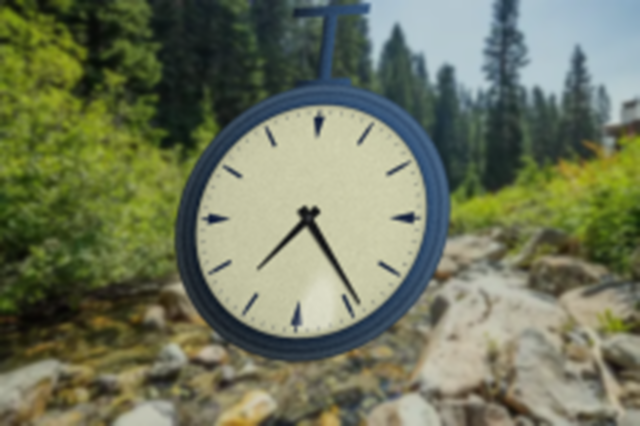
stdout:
{"hour": 7, "minute": 24}
